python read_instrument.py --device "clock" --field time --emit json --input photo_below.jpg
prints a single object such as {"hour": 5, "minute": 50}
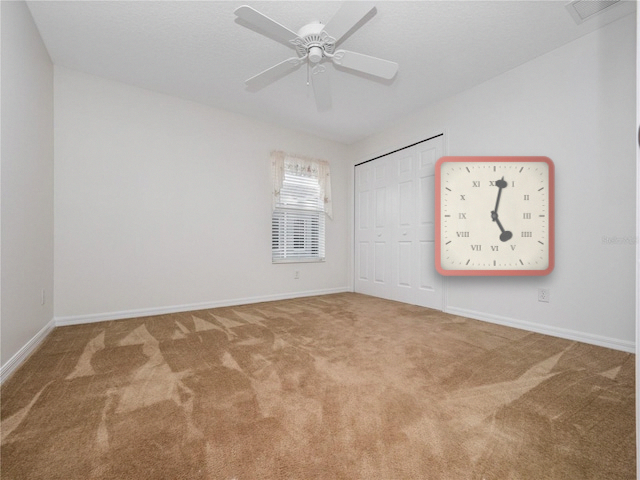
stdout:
{"hour": 5, "minute": 2}
